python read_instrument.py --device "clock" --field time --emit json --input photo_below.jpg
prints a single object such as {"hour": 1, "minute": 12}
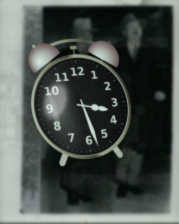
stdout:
{"hour": 3, "minute": 28}
